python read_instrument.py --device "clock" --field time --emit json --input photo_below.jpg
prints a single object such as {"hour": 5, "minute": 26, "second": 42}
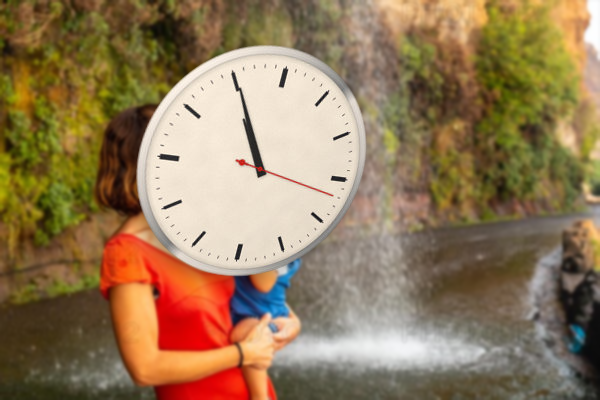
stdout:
{"hour": 10, "minute": 55, "second": 17}
